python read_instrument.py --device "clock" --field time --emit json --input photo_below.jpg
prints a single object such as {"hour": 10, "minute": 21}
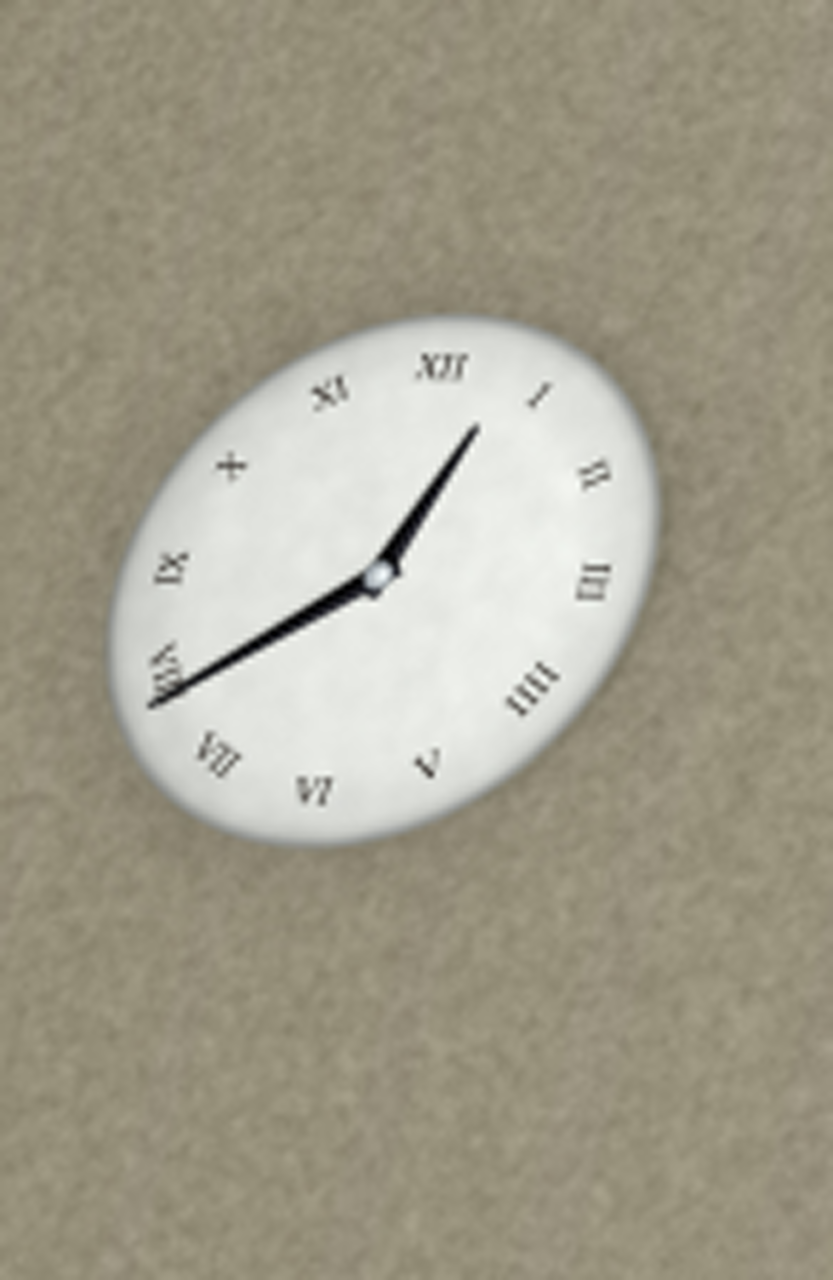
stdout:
{"hour": 12, "minute": 39}
